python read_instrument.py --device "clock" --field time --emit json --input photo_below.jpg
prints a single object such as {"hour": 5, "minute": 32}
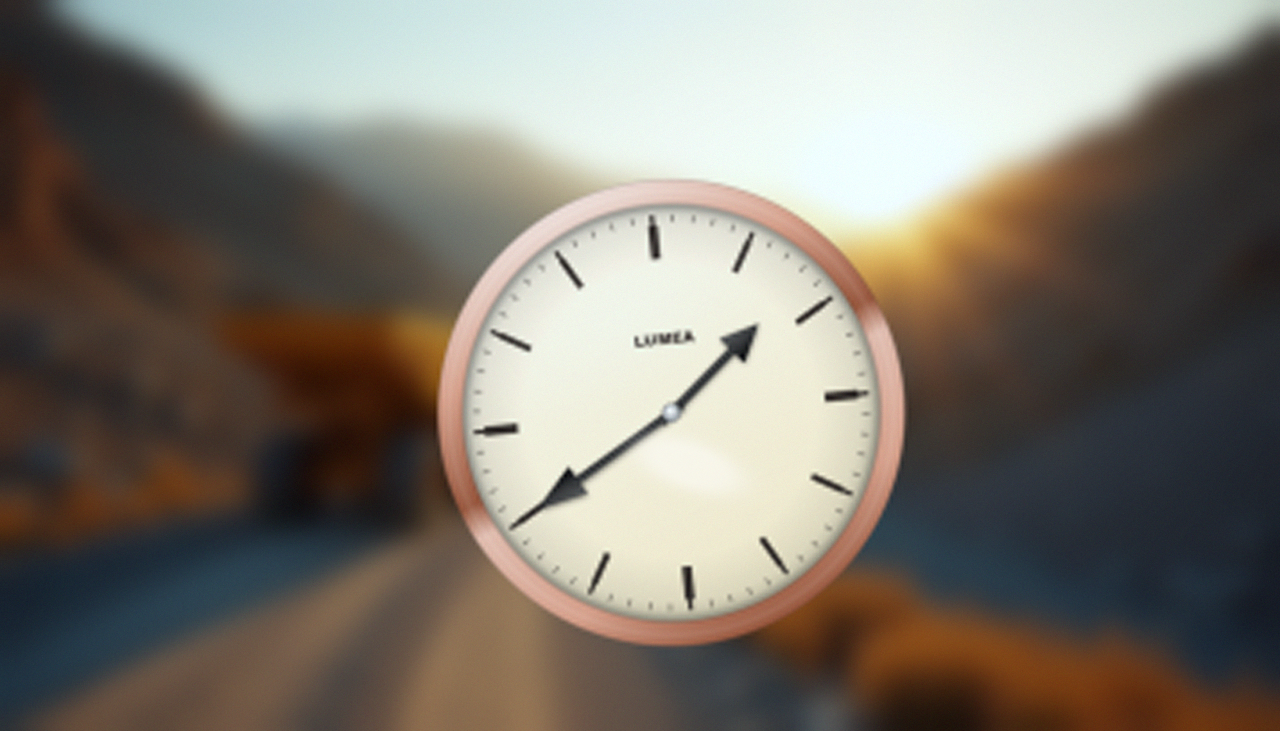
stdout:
{"hour": 1, "minute": 40}
